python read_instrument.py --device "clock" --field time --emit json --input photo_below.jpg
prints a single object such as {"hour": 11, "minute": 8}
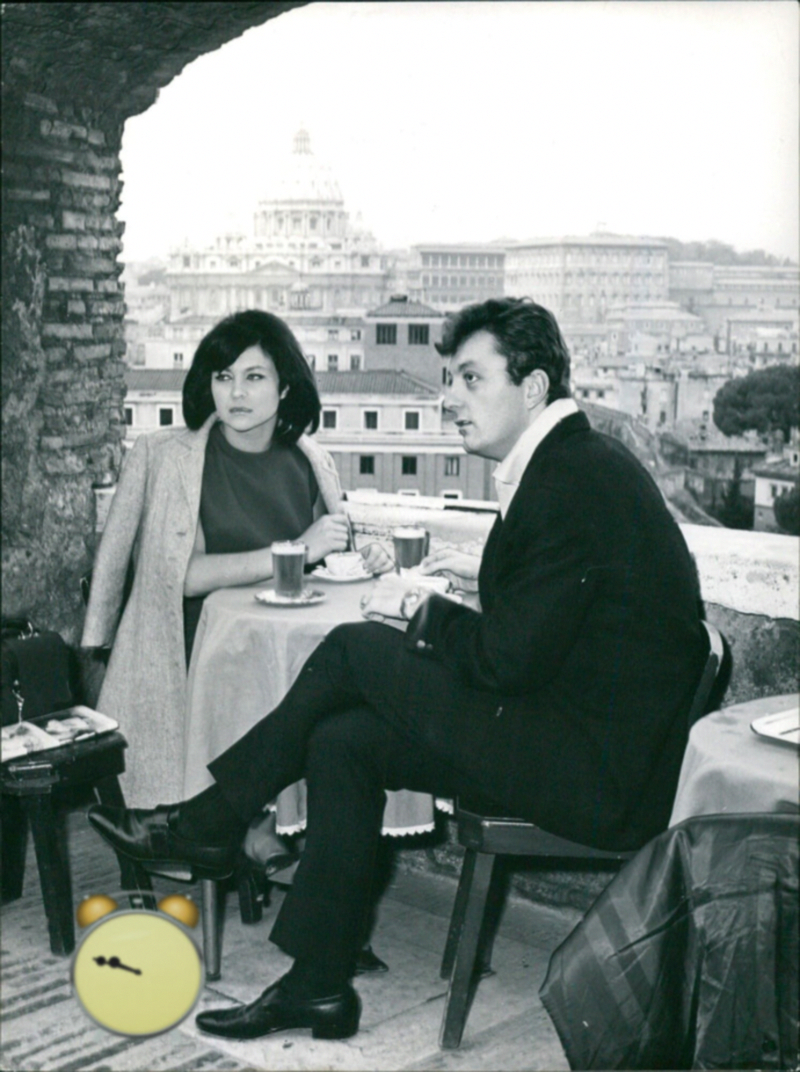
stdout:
{"hour": 9, "minute": 48}
